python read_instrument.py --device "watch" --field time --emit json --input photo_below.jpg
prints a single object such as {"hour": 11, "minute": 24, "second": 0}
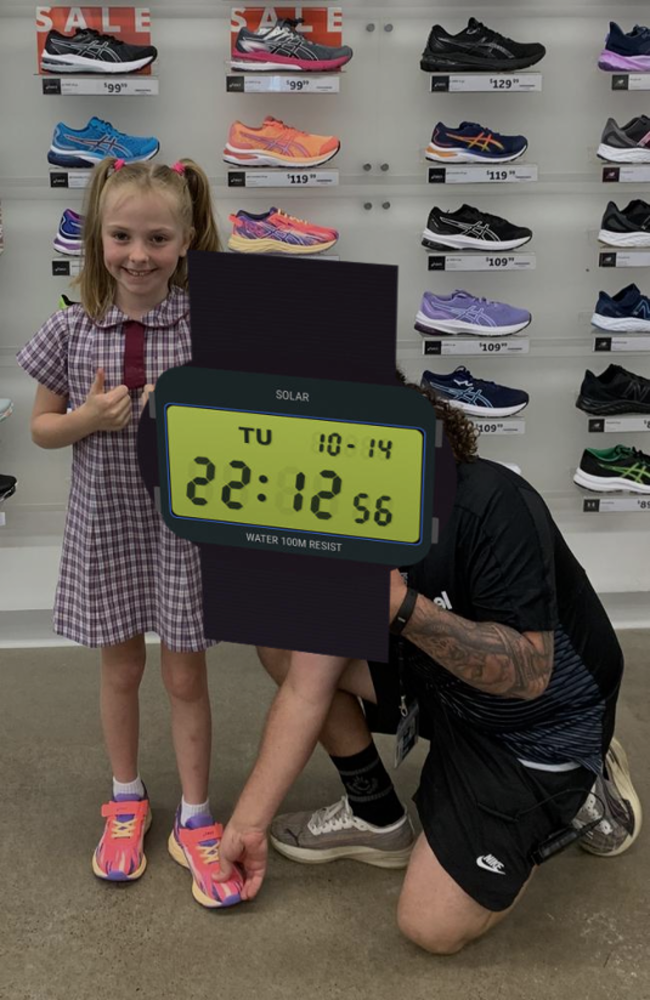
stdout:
{"hour": 22, "minute": 12, "second": 56}
